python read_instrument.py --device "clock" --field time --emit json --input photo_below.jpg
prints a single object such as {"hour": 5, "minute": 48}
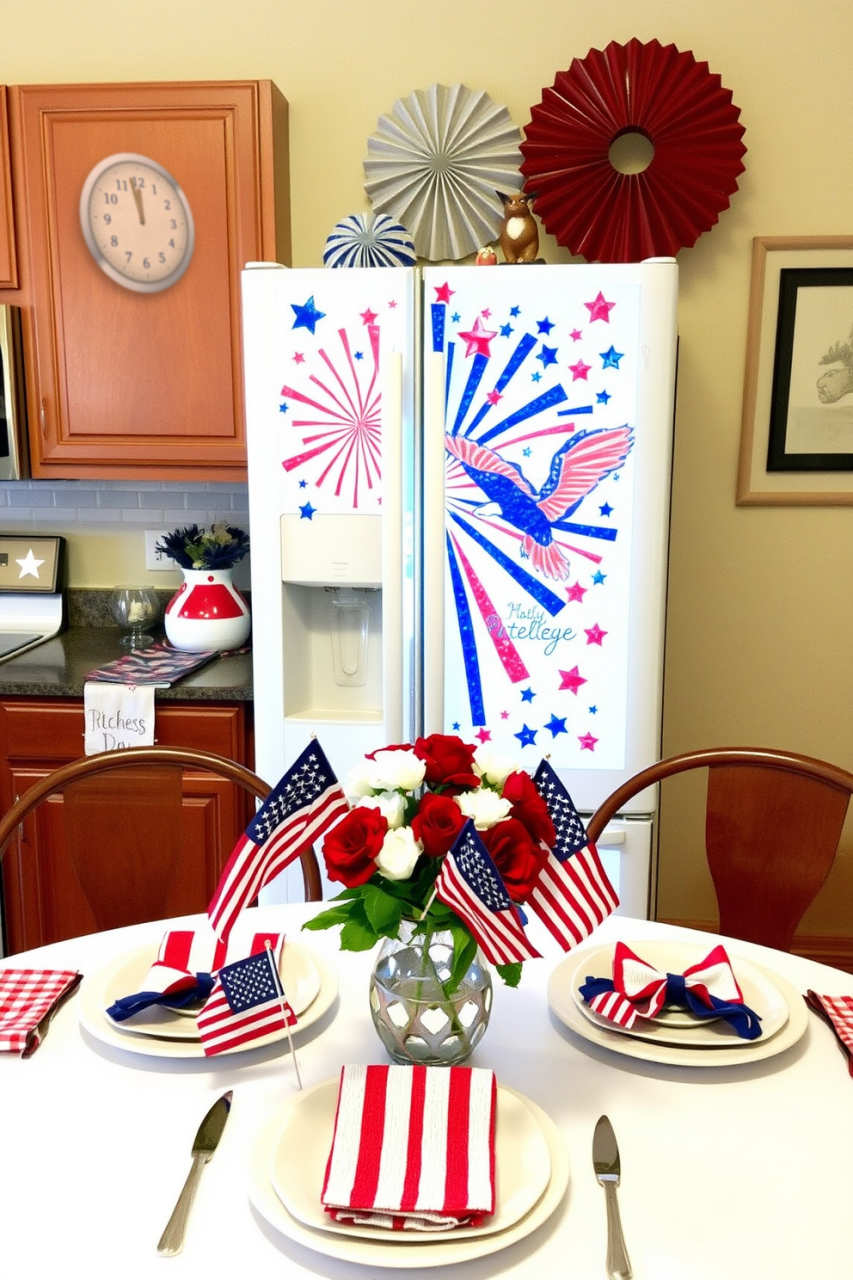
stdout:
{"hour": 11, "minute": 58}
